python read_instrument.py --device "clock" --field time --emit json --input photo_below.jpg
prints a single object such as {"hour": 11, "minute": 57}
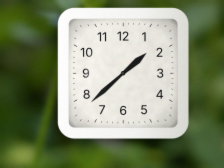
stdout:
{"hour": 1, "minute": 38}
